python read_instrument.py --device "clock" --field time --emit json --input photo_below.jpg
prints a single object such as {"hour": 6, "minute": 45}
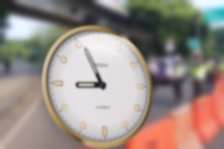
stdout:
{"hour": 8, "minute": 56}
